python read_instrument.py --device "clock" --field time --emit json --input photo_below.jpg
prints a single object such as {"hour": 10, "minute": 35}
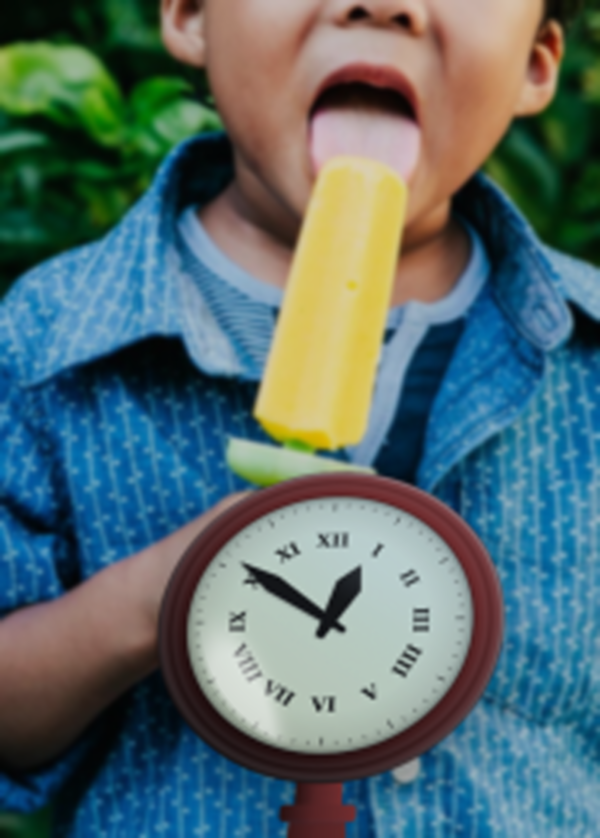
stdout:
{"hour": 12, "minute": 51}
